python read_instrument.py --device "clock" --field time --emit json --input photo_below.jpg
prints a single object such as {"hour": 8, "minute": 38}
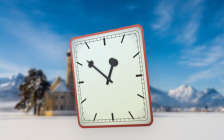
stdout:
{"hour": 12, "minute": 52}
